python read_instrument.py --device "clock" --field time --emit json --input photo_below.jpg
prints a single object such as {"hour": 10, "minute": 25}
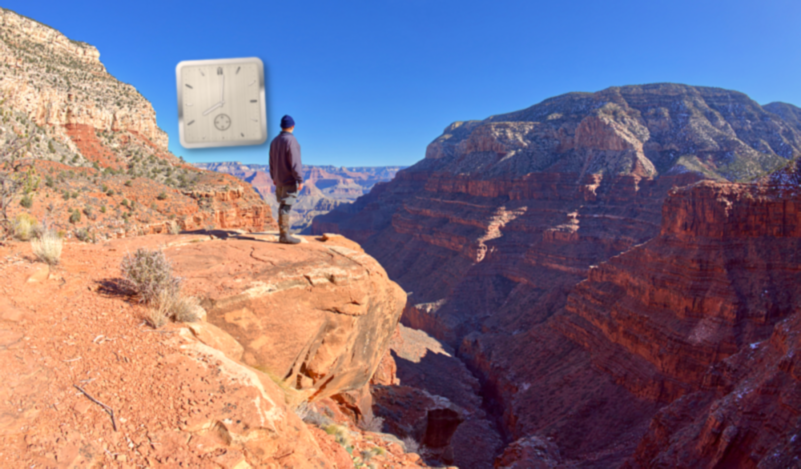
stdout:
{"hour": 8, "minute": 1}
